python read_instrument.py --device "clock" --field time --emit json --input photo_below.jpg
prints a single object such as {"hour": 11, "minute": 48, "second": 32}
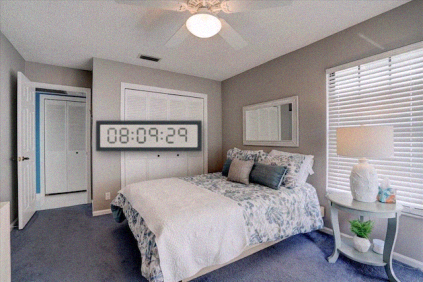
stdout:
{"hour": 8, "minute": 9, "second": 29}
